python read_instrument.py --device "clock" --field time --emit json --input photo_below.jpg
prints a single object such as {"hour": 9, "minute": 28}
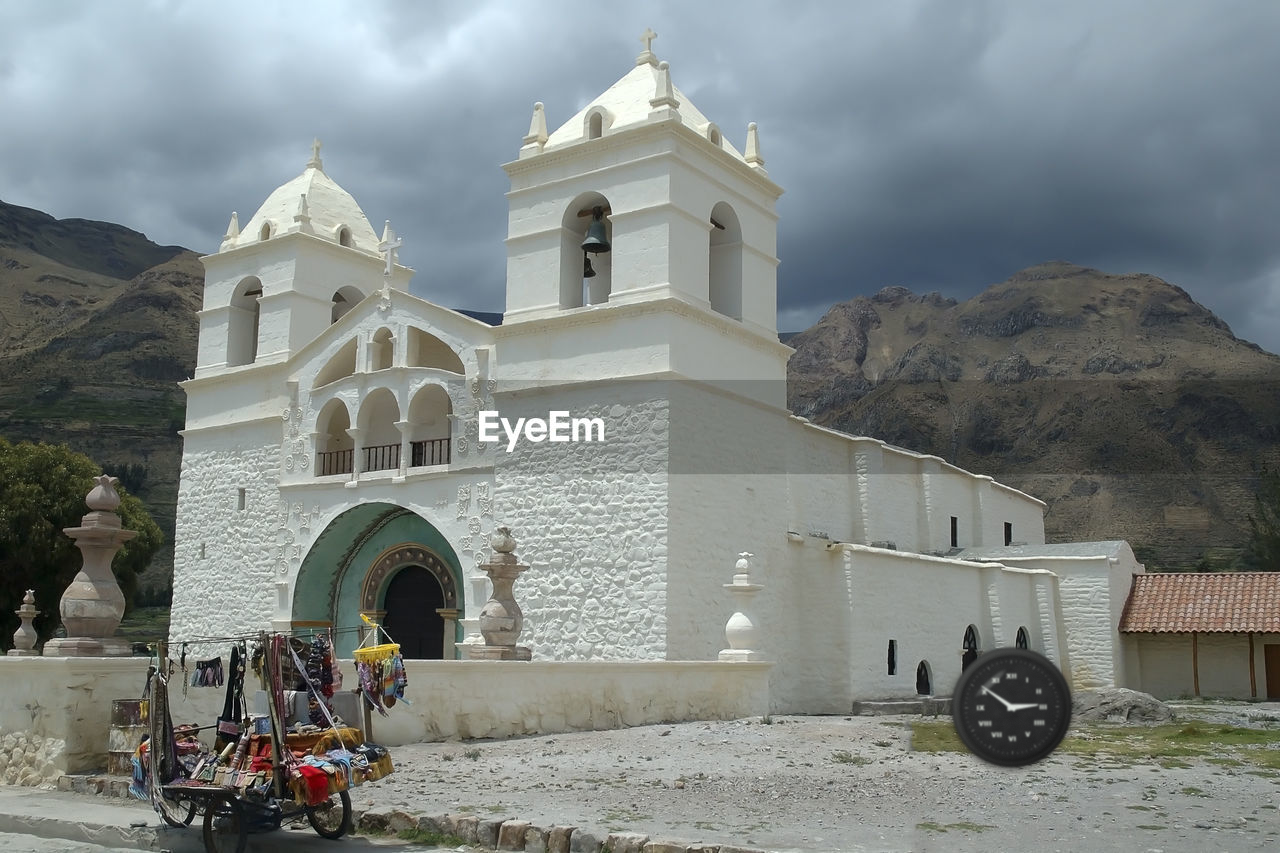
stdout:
{"hour": 2, "minute": 51}
